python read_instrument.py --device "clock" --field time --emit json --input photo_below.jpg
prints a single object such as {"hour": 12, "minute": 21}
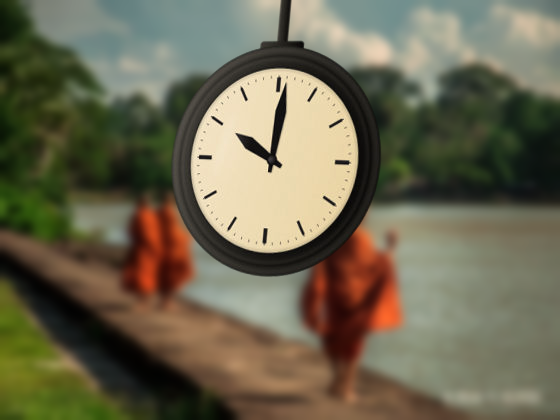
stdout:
{"hour": 10, "minute": 1}
